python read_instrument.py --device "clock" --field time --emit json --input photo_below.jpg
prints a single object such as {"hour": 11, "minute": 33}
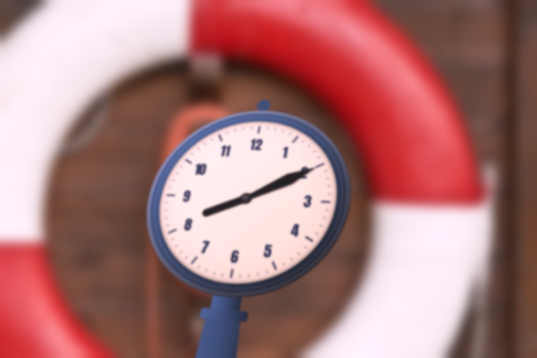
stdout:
{"hour": 8, "minute": 10}
